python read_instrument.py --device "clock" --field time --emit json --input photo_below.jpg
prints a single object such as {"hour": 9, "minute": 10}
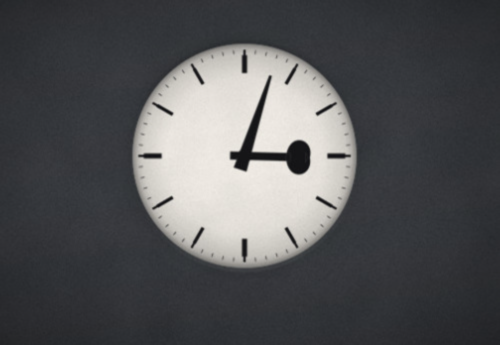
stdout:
{"hour": 3, "minute": 3}
